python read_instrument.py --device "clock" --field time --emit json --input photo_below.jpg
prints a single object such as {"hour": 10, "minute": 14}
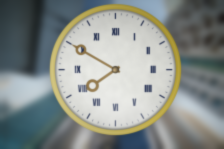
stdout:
{"hour": 7, "minute": 50}
